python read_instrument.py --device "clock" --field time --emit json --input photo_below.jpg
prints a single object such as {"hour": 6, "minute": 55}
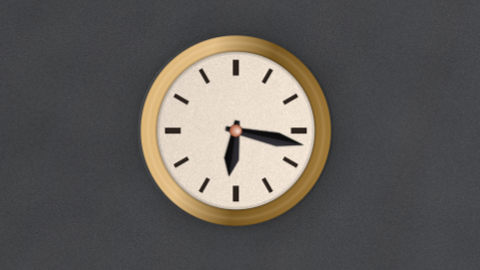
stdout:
{"hour": 6, "minute": 17}
